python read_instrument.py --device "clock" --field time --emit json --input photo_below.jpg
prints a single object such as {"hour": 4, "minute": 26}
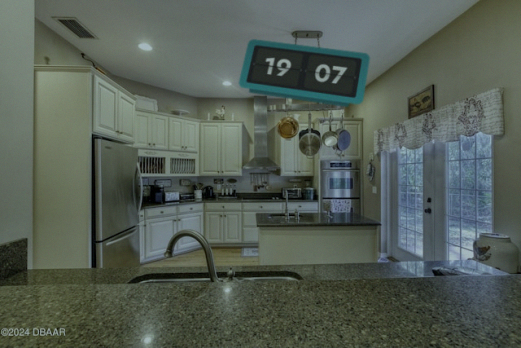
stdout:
{"hour": 19, "minute": 7}
